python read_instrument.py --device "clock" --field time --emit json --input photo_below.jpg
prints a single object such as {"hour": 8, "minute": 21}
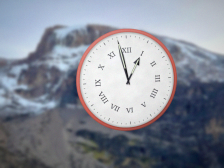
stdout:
{"hour": 12, "minute": 58}
